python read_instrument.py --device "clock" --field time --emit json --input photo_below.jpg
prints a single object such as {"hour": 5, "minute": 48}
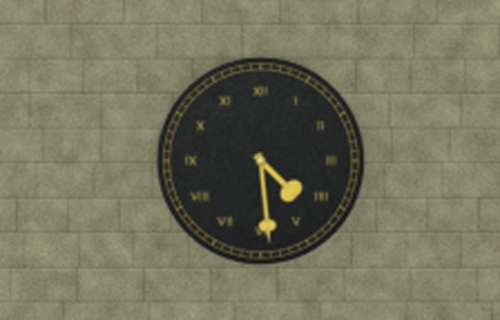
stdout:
{"hour": 4, "minute": 29}
